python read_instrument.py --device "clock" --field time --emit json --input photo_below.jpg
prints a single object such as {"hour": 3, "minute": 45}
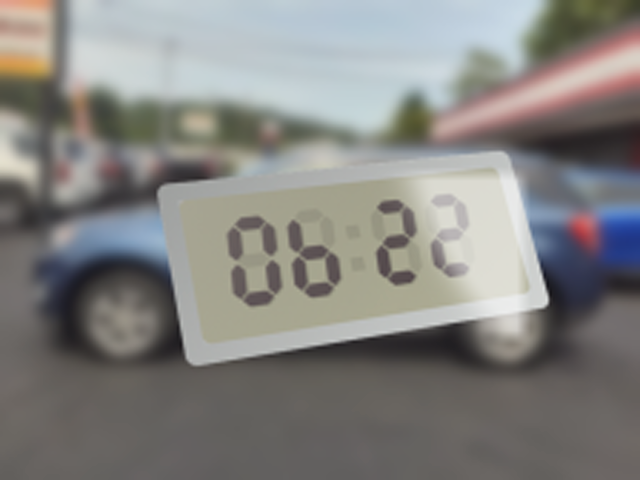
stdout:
{"hour": 6, "minute": 22}
